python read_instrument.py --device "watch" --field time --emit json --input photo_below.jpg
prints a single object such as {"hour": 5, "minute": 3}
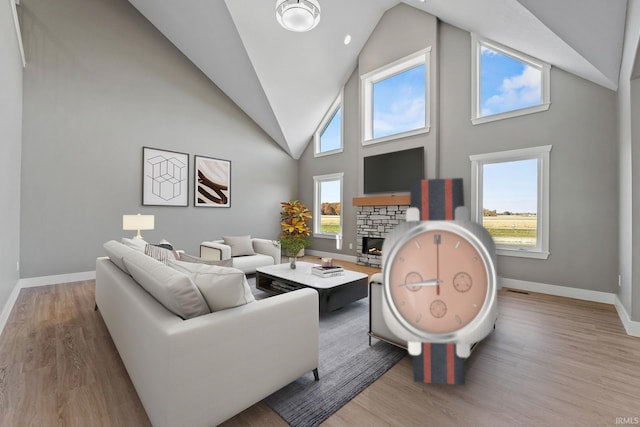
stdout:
{"hour": 8, "minute": 44}
